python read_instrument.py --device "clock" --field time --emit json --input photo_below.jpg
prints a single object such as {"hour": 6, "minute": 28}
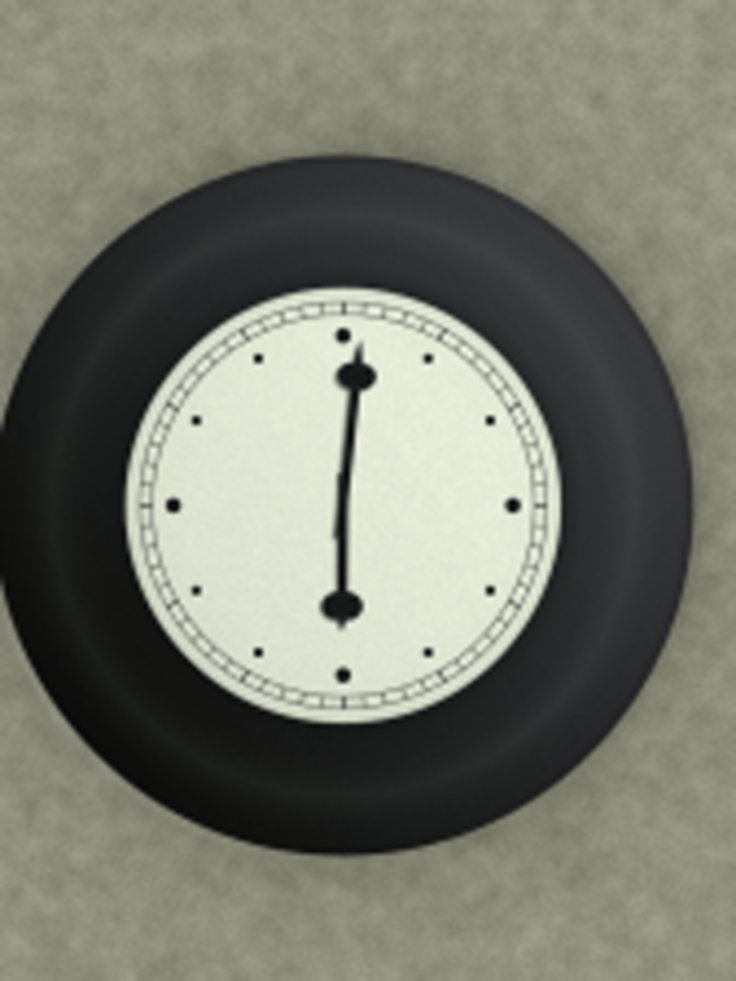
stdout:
{"hour": 6, "minute": 1}
